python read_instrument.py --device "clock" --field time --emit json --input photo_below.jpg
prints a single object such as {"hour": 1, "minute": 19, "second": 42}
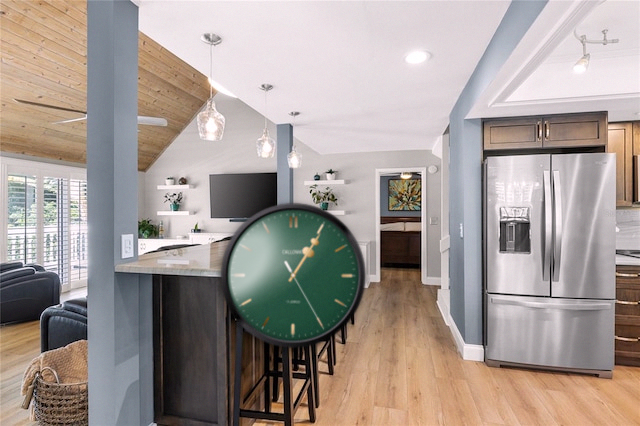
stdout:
{"hour": 1, "minute": 5, "second": 25}
